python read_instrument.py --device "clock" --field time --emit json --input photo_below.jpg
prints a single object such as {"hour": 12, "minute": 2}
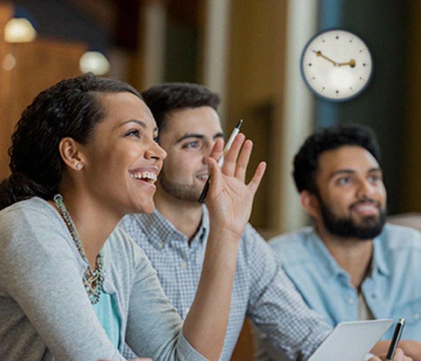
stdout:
{"hour": 2, "minute": 50}
